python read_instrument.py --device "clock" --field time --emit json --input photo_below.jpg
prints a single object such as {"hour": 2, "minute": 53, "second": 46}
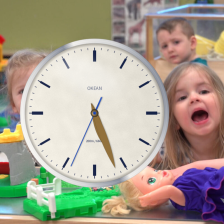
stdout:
{"hour": 5, "minute": 26, "second": 34}
